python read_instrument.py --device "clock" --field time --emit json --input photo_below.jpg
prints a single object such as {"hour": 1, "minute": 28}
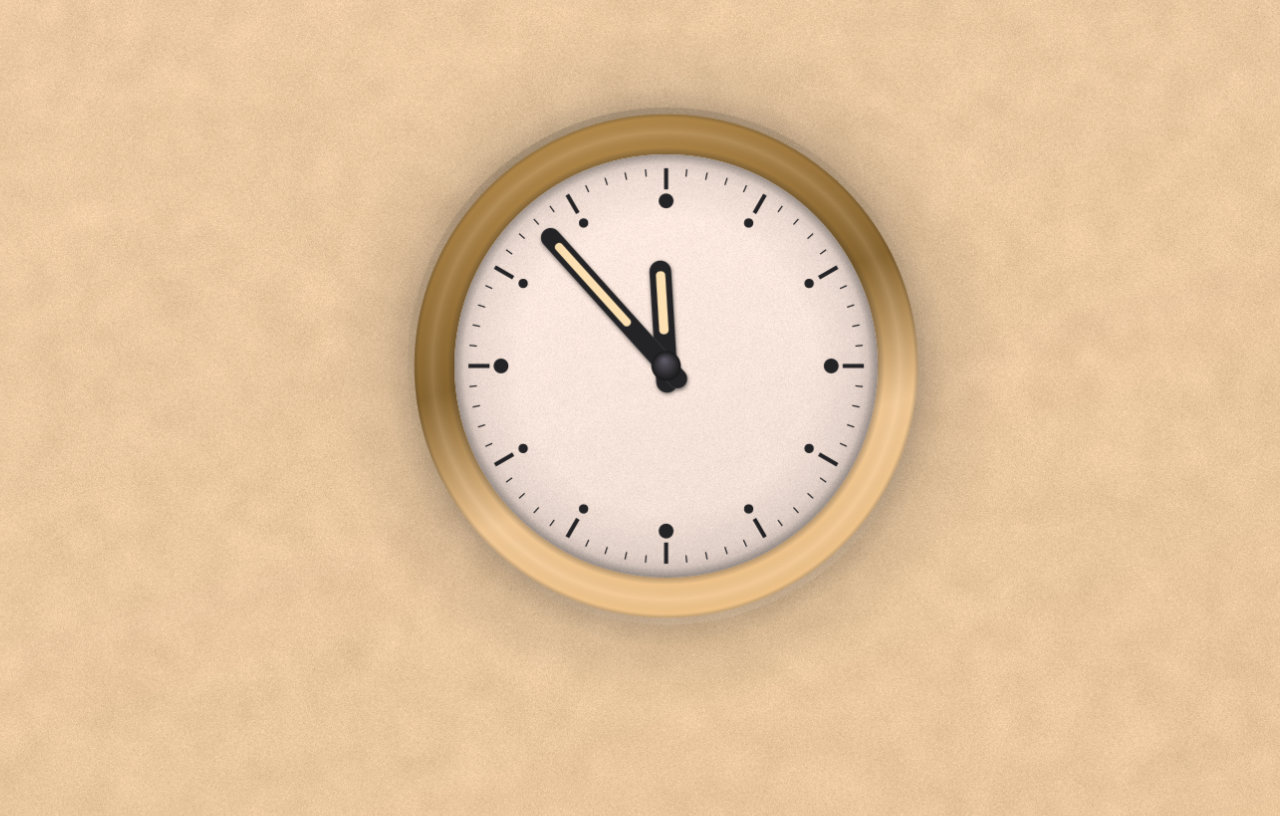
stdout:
{"hour": 11, "minute": 53}
